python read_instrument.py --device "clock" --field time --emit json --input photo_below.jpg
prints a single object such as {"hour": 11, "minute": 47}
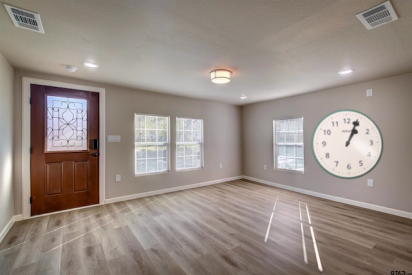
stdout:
{"hour": 1, "minute": 4}
